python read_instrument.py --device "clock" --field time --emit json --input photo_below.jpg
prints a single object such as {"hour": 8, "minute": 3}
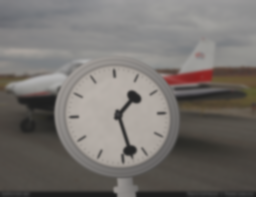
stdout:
{"hour": 1, "minute": 28}
